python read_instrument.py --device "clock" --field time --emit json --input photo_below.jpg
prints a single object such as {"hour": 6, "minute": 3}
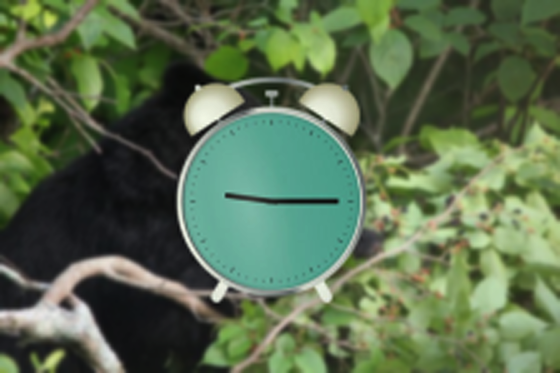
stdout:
{"hour": 9, "minute": 15}
